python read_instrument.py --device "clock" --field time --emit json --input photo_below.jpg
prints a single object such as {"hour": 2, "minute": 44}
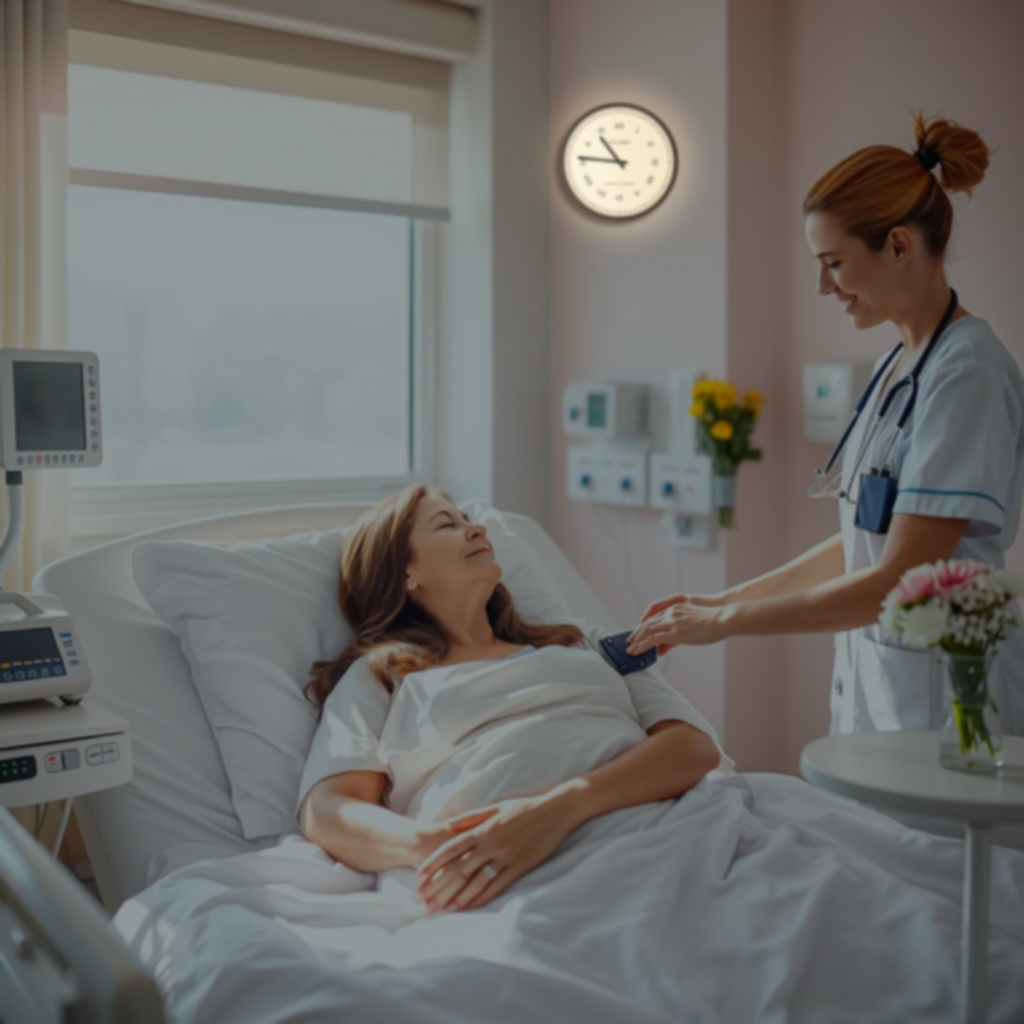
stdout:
{"hour": 10, "minute": 46}
